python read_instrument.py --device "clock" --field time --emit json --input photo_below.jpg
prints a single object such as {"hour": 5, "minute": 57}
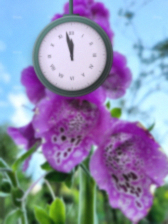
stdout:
{"hour": 11, "minute": 58}
